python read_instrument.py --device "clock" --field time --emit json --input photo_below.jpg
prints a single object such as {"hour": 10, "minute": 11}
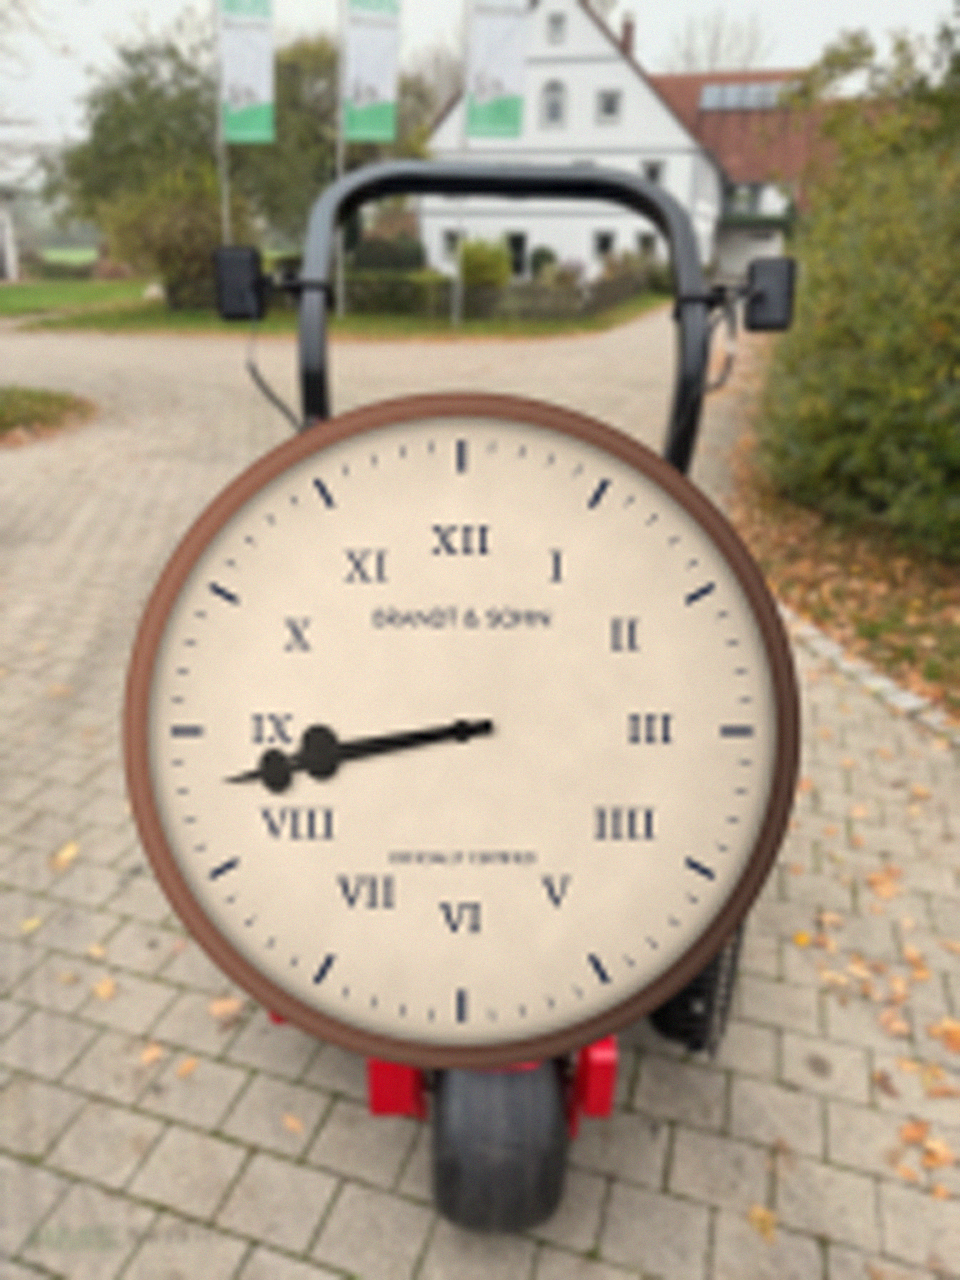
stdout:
{"hour": 8, "minute": 43}
